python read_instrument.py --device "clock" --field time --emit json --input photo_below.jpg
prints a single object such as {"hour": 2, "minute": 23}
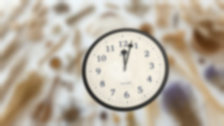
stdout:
{"hour": 12, "minute": 3}
